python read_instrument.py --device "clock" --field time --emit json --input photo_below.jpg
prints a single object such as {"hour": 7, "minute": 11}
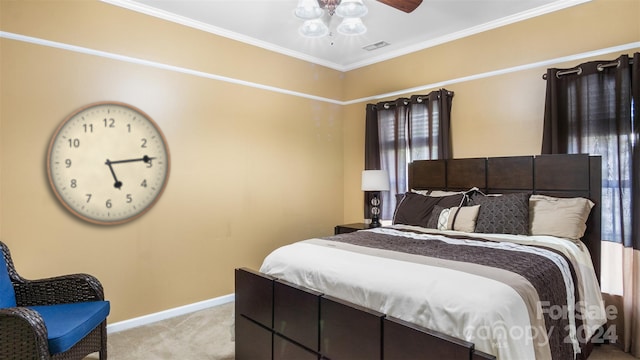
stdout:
{"hour": 5, "minute": 14}
